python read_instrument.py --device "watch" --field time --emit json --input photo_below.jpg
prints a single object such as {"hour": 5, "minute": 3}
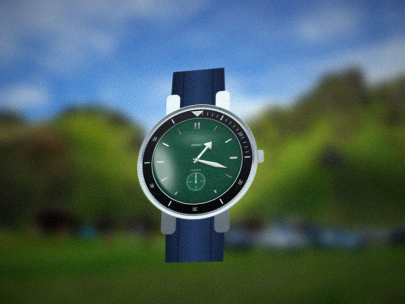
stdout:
{"hour": 1, "minute": 18}
